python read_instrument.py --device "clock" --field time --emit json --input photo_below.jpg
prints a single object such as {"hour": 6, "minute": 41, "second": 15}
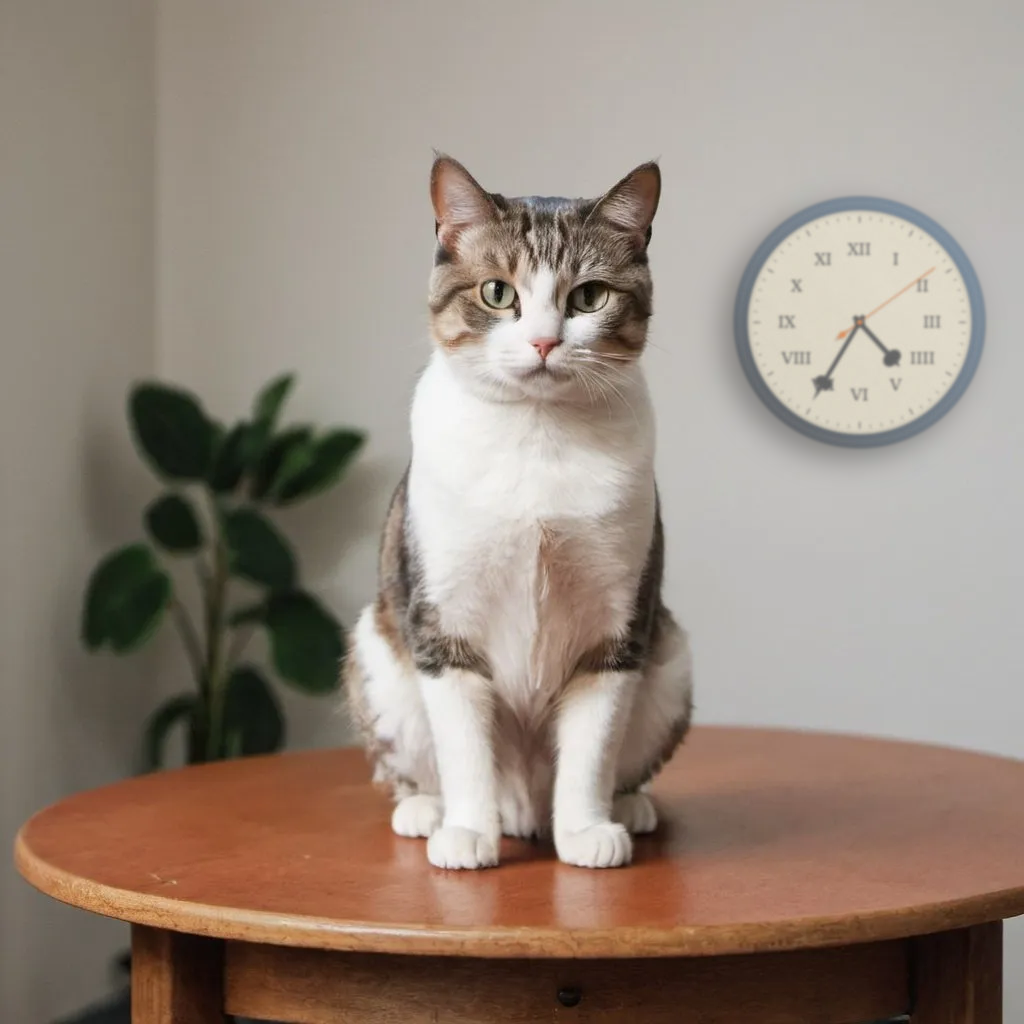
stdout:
{"hour": 4, "minute": 35, "second": 9}
